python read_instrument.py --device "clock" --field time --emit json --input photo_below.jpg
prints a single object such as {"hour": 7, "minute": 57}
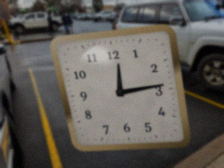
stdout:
{"hour": 12, "minute": 14}
